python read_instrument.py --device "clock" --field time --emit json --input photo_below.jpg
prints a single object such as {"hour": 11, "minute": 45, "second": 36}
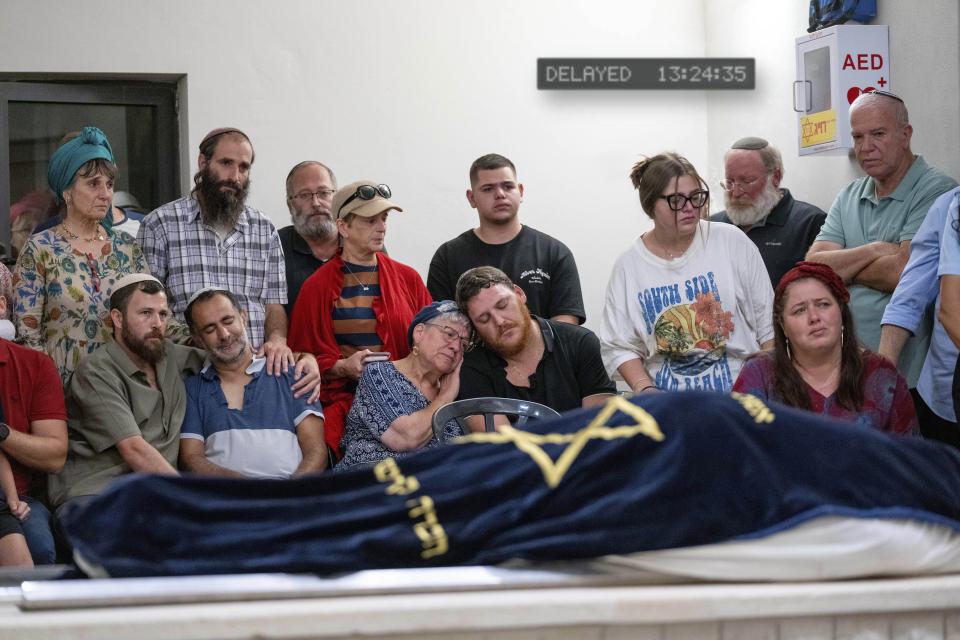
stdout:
{"hour": 13, "minute": 24, "second": 35}
